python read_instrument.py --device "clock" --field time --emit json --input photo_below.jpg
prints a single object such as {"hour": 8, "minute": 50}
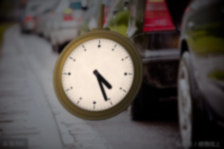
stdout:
{"hour": 4, "minute": 26}
